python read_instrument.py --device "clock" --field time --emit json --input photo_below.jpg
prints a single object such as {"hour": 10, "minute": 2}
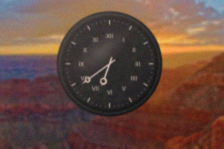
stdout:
{"hour": 6, "minute": 39}
